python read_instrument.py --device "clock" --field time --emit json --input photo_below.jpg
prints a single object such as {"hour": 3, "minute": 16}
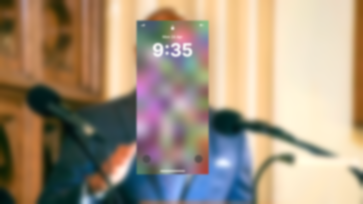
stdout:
{"hour": 9, "minute": 35}
